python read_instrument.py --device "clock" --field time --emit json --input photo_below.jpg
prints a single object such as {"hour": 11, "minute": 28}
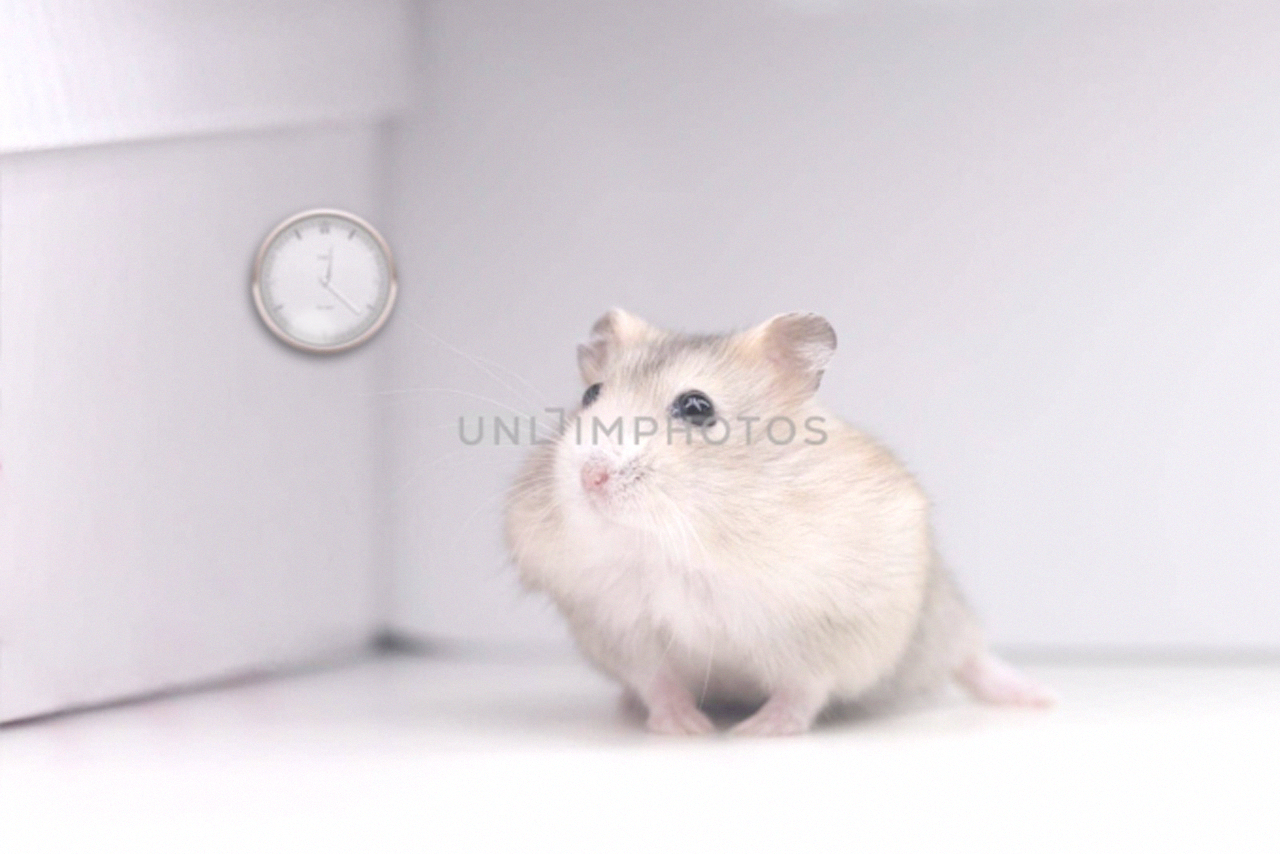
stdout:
{"hour": 12, "minute": 22}
